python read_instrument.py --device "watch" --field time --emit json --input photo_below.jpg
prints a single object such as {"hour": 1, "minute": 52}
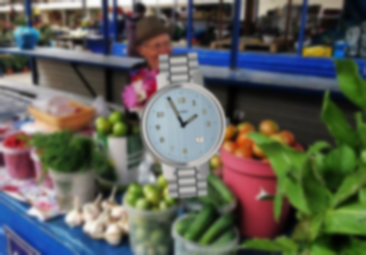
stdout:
{"hour": 1, "minute": 56}
